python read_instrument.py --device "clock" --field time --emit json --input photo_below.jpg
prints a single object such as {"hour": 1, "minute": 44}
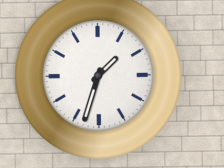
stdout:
{"hour": 1, "minute": 33}
